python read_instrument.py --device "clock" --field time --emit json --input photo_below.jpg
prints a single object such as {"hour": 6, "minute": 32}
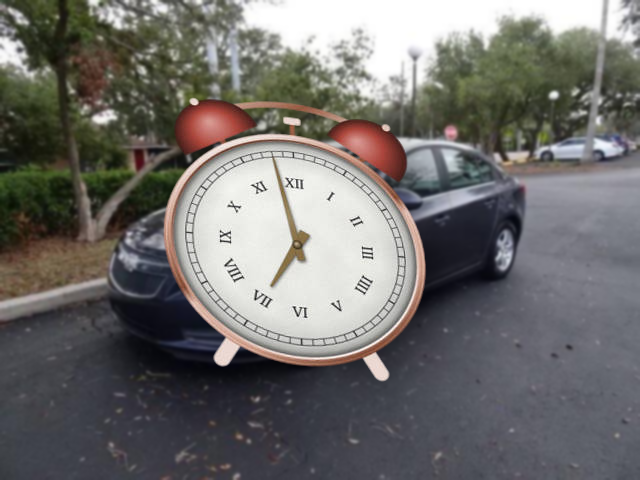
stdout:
{"hour": 6, "minute": 58}
